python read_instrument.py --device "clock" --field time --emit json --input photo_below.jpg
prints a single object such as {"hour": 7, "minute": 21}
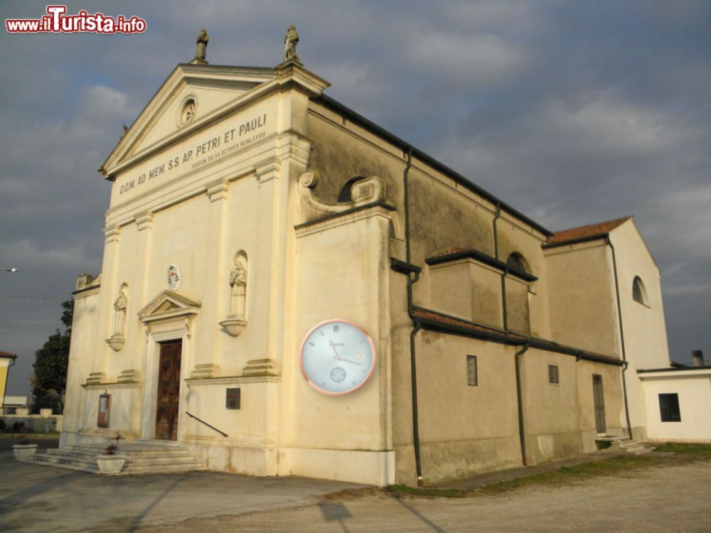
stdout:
{"hour": 11, "minute": 18}
